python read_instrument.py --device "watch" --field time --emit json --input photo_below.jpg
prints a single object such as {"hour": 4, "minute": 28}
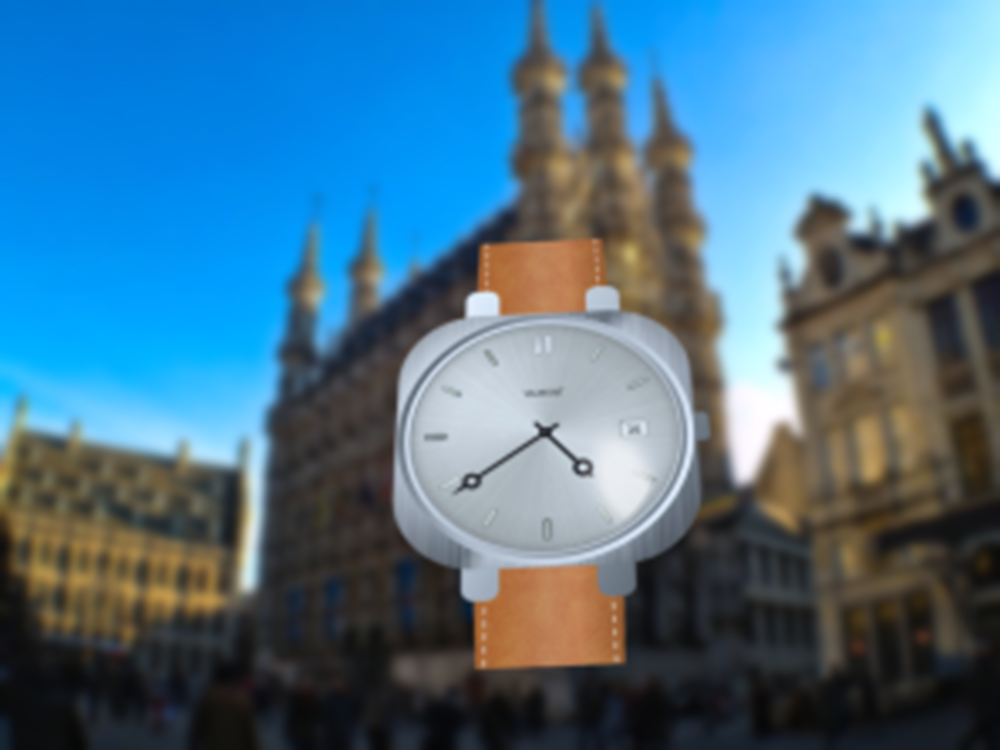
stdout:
{"hour": 4, "minute": 39}
